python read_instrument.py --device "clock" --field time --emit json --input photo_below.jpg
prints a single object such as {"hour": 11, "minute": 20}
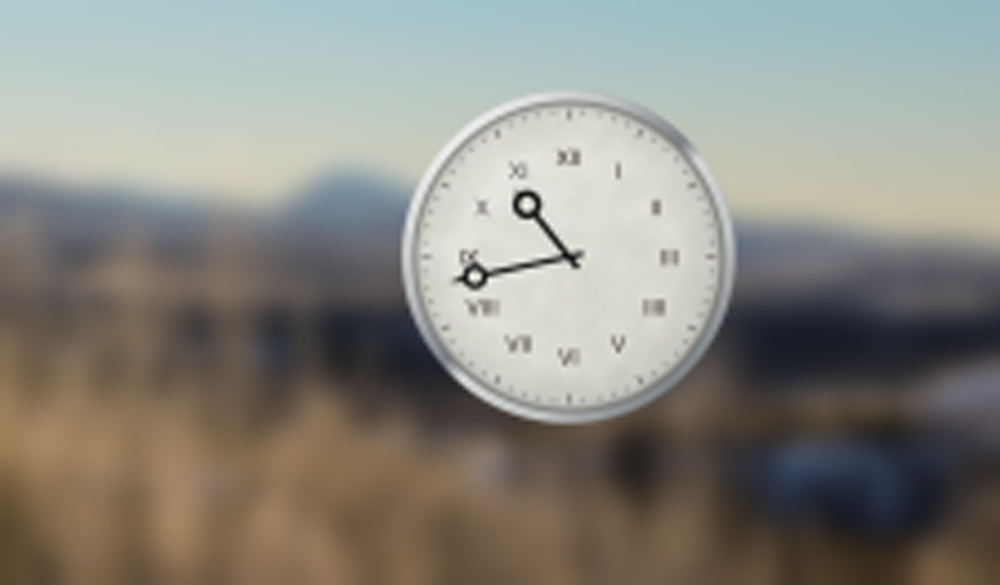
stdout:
{"hour": 10, "minute": 43}
